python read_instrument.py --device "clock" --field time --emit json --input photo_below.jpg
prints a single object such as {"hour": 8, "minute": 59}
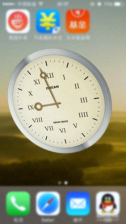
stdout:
{"hour": 8, "minute": 58}
